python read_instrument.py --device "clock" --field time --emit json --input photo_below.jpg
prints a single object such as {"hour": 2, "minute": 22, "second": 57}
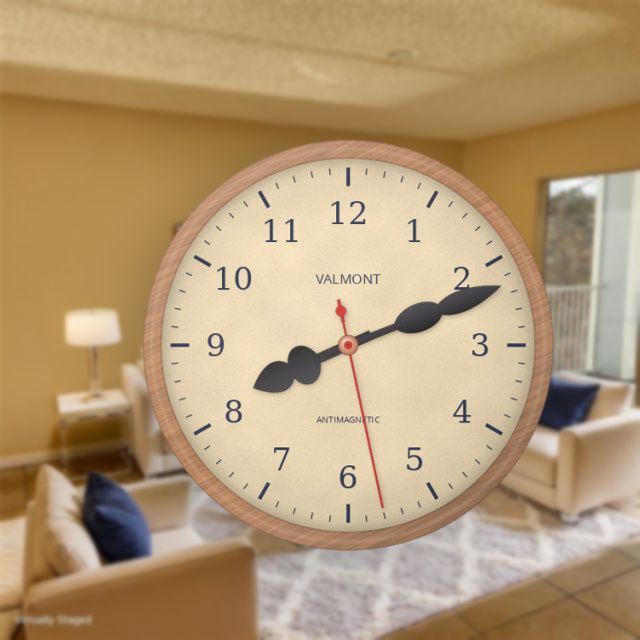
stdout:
{"hour": 8, "minute": 11, "second": 28}
